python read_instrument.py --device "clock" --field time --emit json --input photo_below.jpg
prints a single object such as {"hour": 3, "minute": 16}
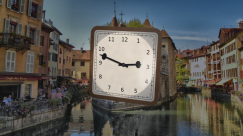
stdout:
{"hour": 2, "minute": 48}
